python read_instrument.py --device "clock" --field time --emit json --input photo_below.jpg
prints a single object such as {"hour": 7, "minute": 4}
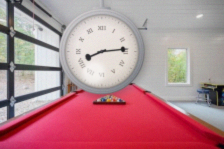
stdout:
{"hour": 8, "minute": 14}
